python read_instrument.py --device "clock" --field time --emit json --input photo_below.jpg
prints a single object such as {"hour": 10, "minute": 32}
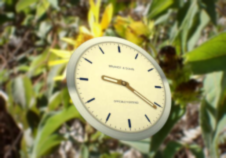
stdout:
{"hour": 9, "minute": 21}
